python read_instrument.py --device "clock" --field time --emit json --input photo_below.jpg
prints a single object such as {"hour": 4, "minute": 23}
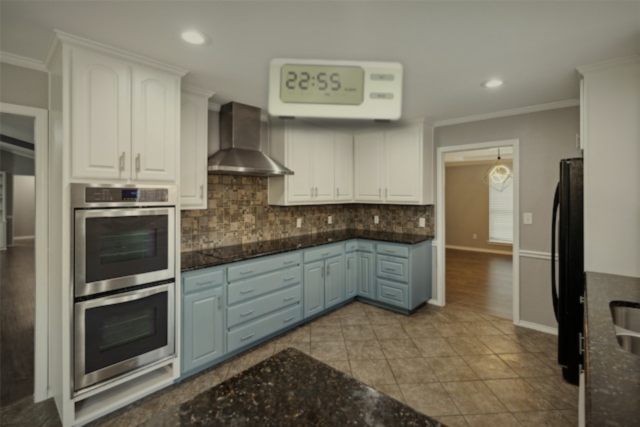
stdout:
{"hour": 22, "minute": 55}
